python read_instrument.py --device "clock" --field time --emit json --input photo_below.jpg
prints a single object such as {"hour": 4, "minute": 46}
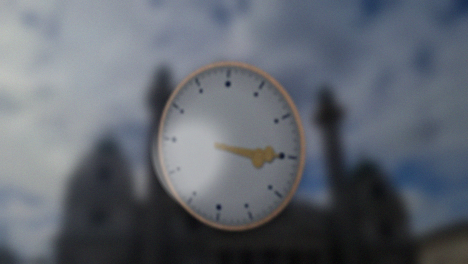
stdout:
{"hour": 3, "minute": 15}
